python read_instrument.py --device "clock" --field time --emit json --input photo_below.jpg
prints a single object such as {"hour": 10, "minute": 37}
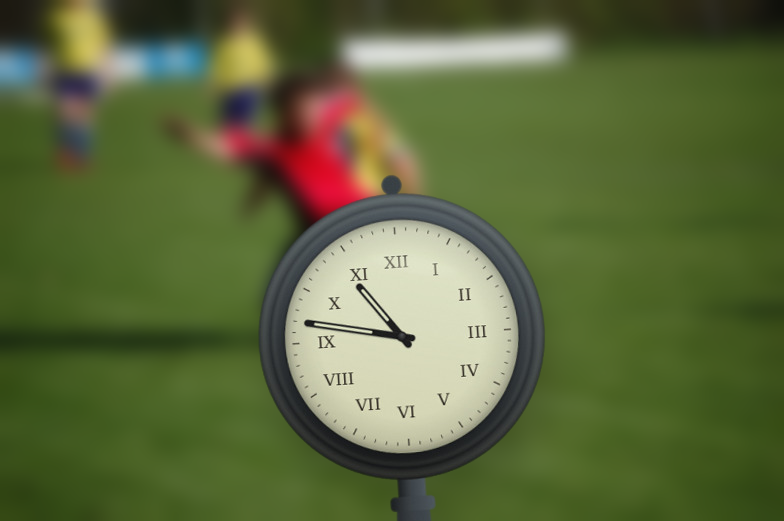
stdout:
{"hour": 10, "minute": 47}
